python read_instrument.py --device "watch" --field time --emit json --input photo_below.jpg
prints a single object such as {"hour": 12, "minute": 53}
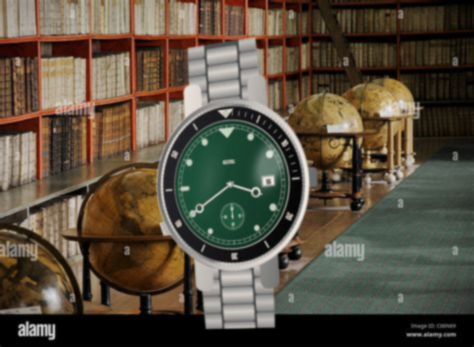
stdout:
{"hour": 3, "minute": 40}
